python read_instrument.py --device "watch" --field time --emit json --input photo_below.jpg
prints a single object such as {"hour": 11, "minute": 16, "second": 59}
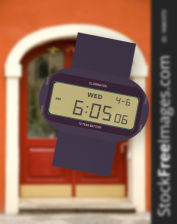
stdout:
{"hour": 6, "minute": 5, "second": 6}
